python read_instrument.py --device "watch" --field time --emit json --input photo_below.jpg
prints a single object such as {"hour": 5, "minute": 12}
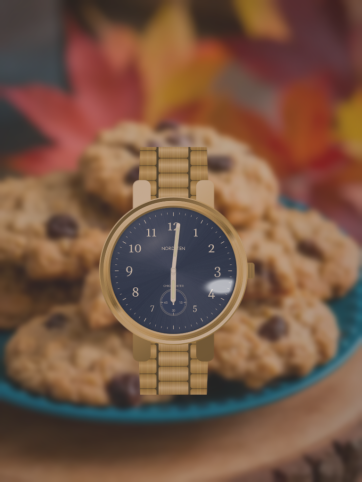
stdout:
{"hour": 6, "minute": 1}
